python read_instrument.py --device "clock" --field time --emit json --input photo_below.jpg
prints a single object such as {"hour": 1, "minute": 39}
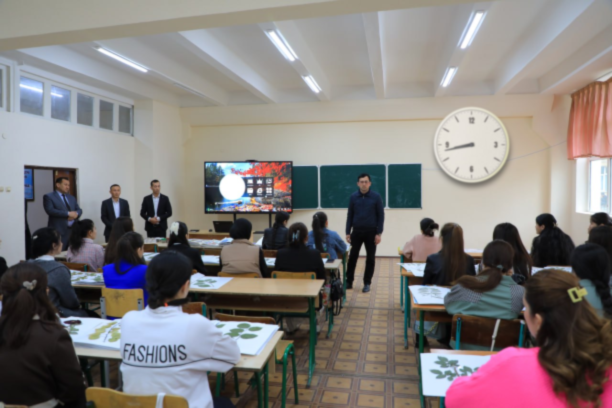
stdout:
{"hour": 8, "minute": 43}
